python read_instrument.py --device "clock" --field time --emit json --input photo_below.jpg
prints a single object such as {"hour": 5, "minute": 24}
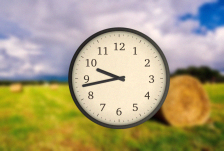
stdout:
{"hour": 9, "minute": 43}
